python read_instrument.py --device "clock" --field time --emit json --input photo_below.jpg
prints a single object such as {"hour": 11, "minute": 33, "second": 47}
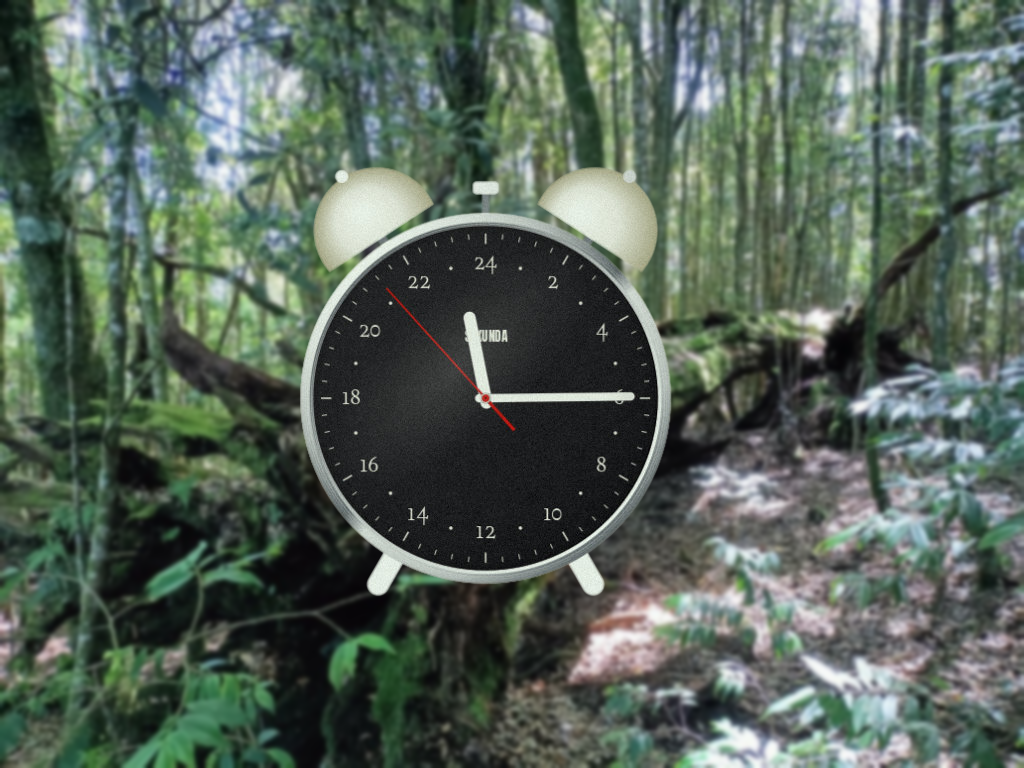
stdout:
{"hour": 23, "minute": 14, "second": 53}
